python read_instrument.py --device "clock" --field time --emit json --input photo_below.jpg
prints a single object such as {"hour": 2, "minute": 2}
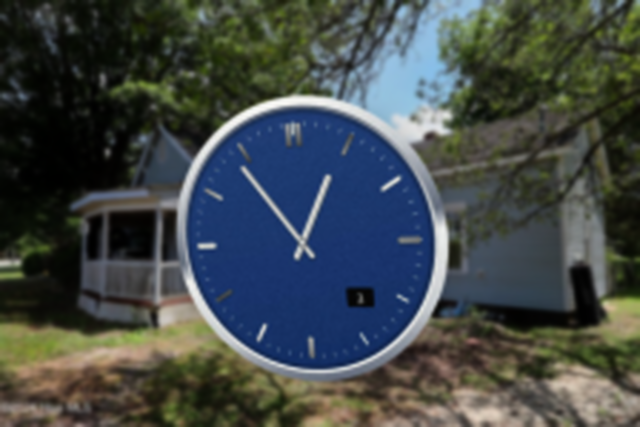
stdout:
{"hour": 12, "minute": 54}
